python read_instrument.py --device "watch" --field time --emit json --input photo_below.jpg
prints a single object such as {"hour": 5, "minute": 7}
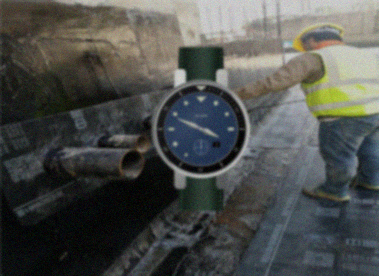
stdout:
{"hour": 3, "minute": 49}
